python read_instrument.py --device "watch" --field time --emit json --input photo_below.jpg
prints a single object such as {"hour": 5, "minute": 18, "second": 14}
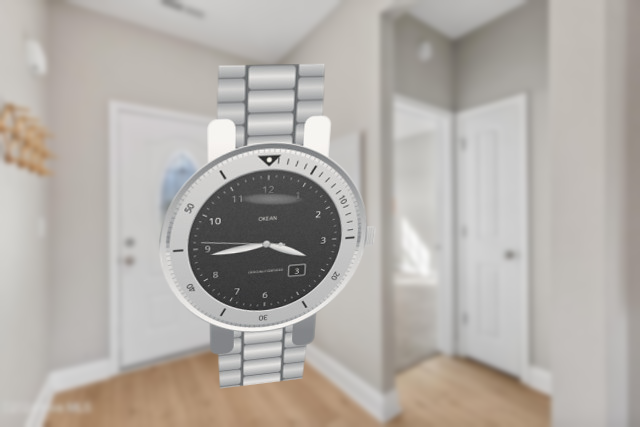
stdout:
{"hour": 3, "minute": 43, "second": 46}
